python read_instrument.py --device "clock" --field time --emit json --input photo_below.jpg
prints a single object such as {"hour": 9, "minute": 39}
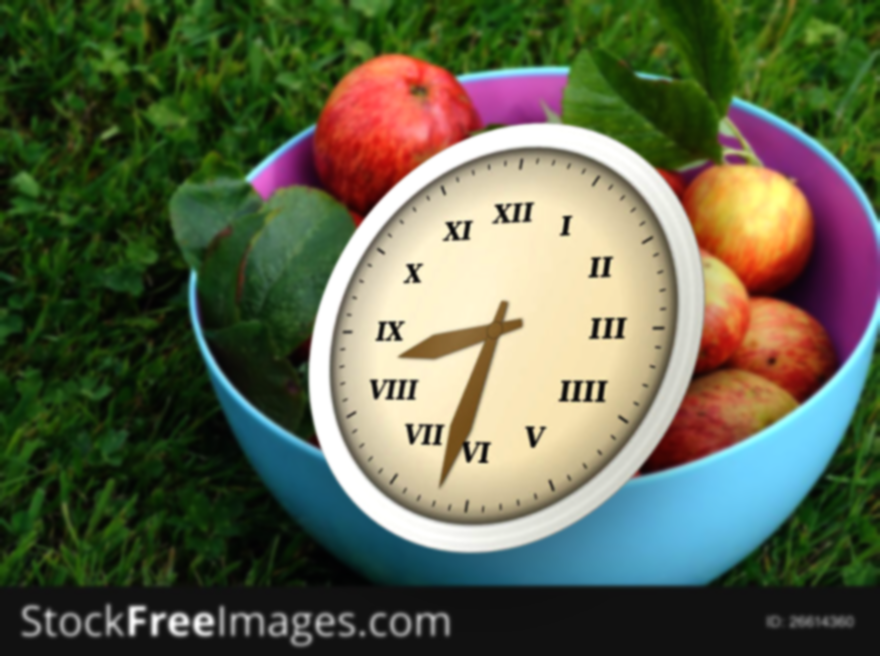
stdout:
{"hour": 8, "minute": 32}
